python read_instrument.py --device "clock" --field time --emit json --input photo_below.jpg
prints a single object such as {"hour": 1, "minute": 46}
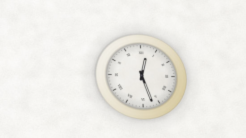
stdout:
{"hour": 12, "minute": 27}
